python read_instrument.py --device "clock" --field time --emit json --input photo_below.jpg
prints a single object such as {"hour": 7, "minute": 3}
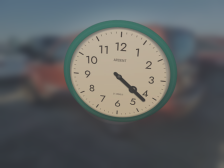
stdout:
{"hour": 4, "minute": 22}
